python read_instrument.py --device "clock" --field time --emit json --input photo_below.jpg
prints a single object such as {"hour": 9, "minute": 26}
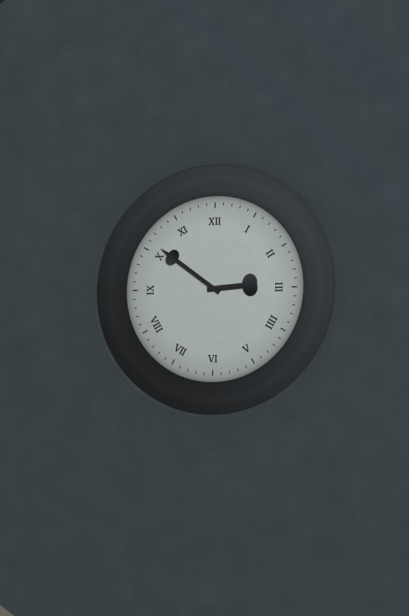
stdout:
{"hour": 2, "minute": 51}
